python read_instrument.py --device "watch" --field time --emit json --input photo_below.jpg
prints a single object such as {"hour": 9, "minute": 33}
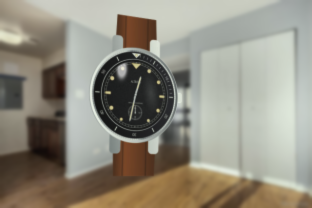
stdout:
{"hour": 12, "minute": 32}
